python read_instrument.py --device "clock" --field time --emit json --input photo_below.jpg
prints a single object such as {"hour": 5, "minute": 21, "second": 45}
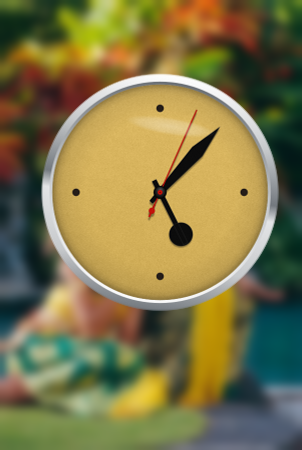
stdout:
{"hour": 5, "minute": 7, "second": 4}
